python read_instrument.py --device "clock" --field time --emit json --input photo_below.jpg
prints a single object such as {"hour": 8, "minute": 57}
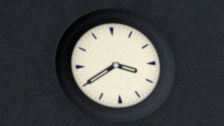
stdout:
{"hour": 3, "minute": 40}
